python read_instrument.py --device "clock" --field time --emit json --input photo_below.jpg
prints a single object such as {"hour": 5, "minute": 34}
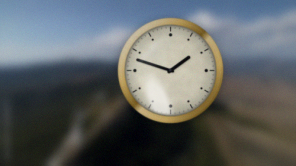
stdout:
{"hour": 1, "minute": 48}
